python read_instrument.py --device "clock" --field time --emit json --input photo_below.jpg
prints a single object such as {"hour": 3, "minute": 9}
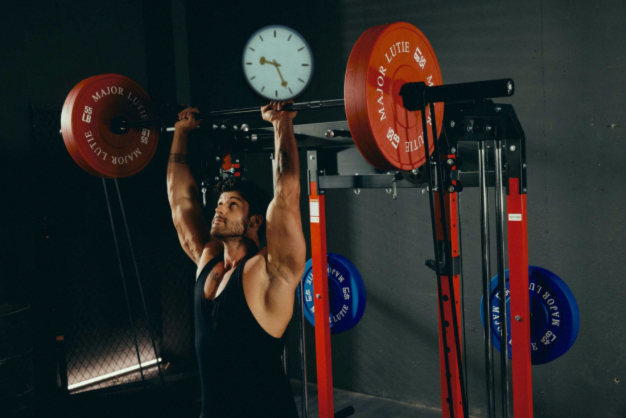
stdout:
{"hour": 9, "minute": 26}
